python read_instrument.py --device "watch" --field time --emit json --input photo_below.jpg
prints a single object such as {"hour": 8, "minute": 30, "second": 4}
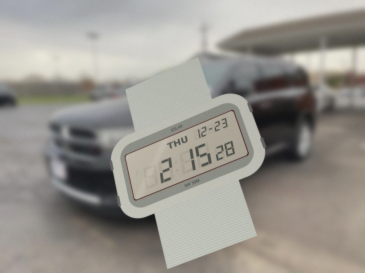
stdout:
{"hour": 2, "minute": 15, "second": 28}
